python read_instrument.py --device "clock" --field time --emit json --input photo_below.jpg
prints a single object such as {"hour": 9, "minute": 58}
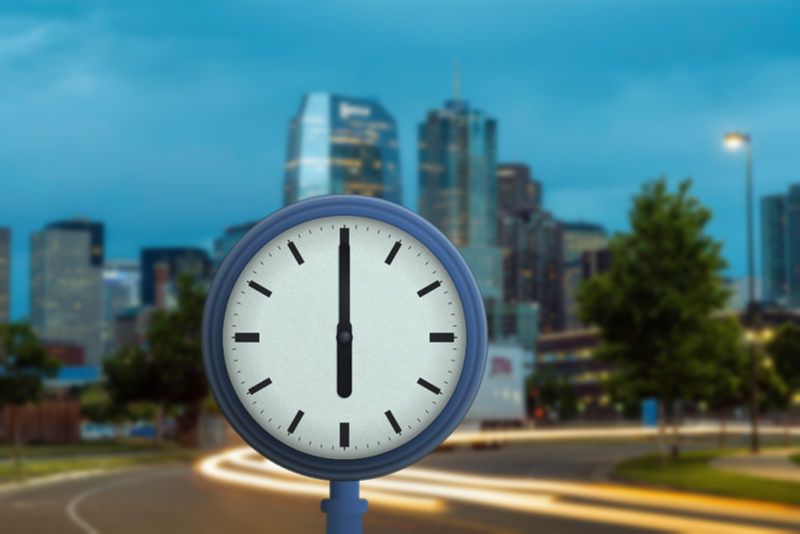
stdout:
{"hour": 6, "minute": 0}
